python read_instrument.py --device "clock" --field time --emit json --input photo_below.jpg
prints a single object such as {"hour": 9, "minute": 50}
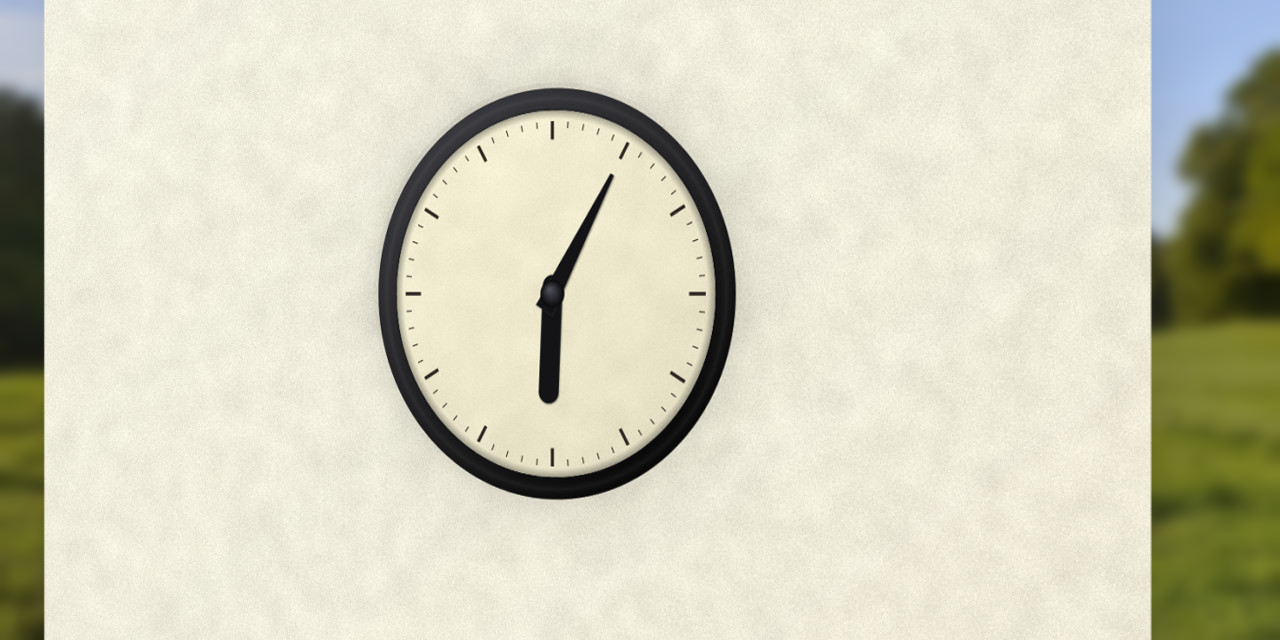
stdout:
{"hour": 6, "minute": 5}
